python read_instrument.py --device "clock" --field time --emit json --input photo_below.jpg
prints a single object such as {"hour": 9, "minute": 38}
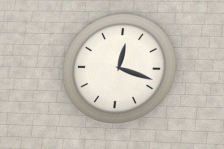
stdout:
{"hour": 12, "minute": 18}
